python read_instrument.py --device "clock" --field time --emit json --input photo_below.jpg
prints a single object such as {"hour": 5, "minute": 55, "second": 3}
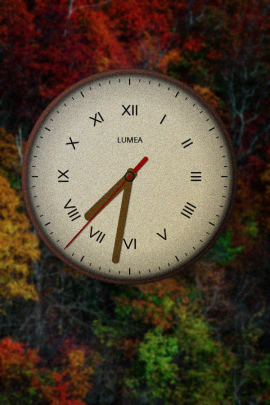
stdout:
{"hour": 7, "minute": 31, "second": 37}
